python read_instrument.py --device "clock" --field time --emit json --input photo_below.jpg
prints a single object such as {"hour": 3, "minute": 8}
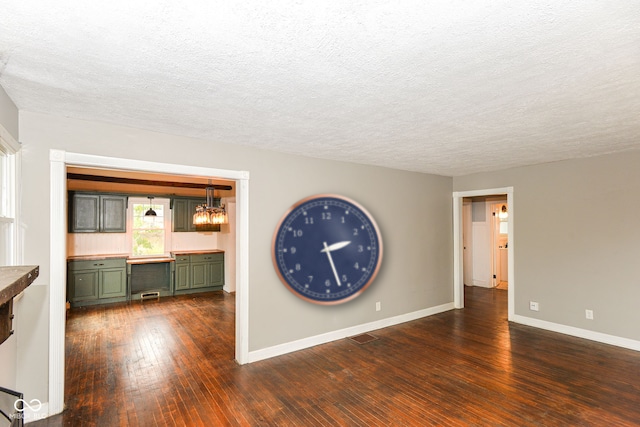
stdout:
{"hour": 2, "minute": 27}
